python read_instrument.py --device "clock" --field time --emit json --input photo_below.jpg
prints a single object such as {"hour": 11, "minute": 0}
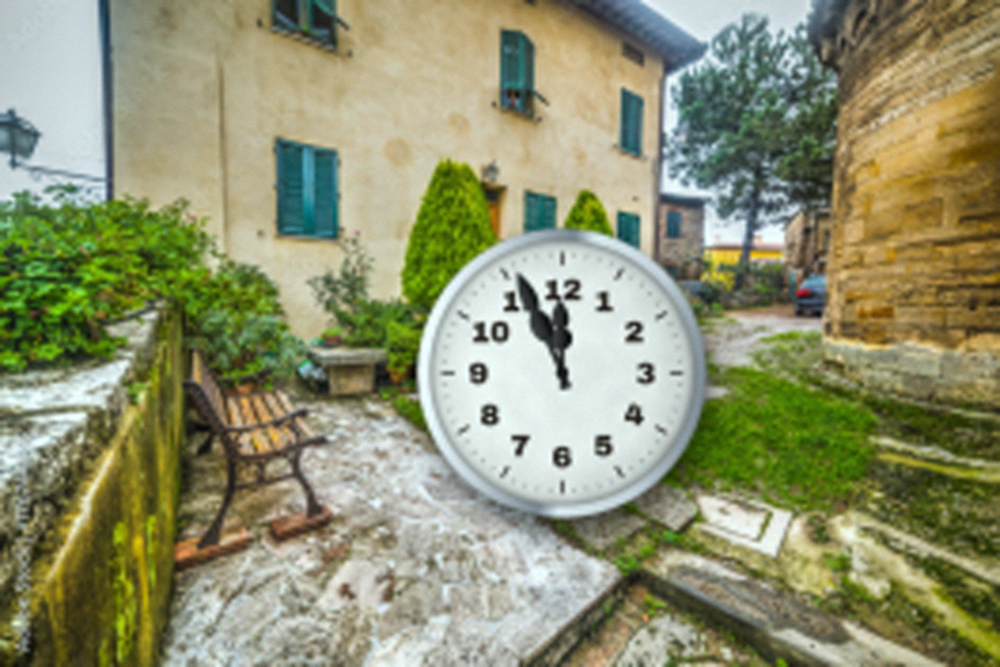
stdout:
{"hour": 11, "minute": 56}
